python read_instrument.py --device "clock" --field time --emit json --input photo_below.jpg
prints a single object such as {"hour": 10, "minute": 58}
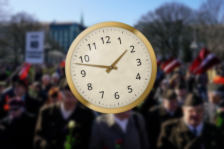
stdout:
{"hour": 1, "minute": 48}
